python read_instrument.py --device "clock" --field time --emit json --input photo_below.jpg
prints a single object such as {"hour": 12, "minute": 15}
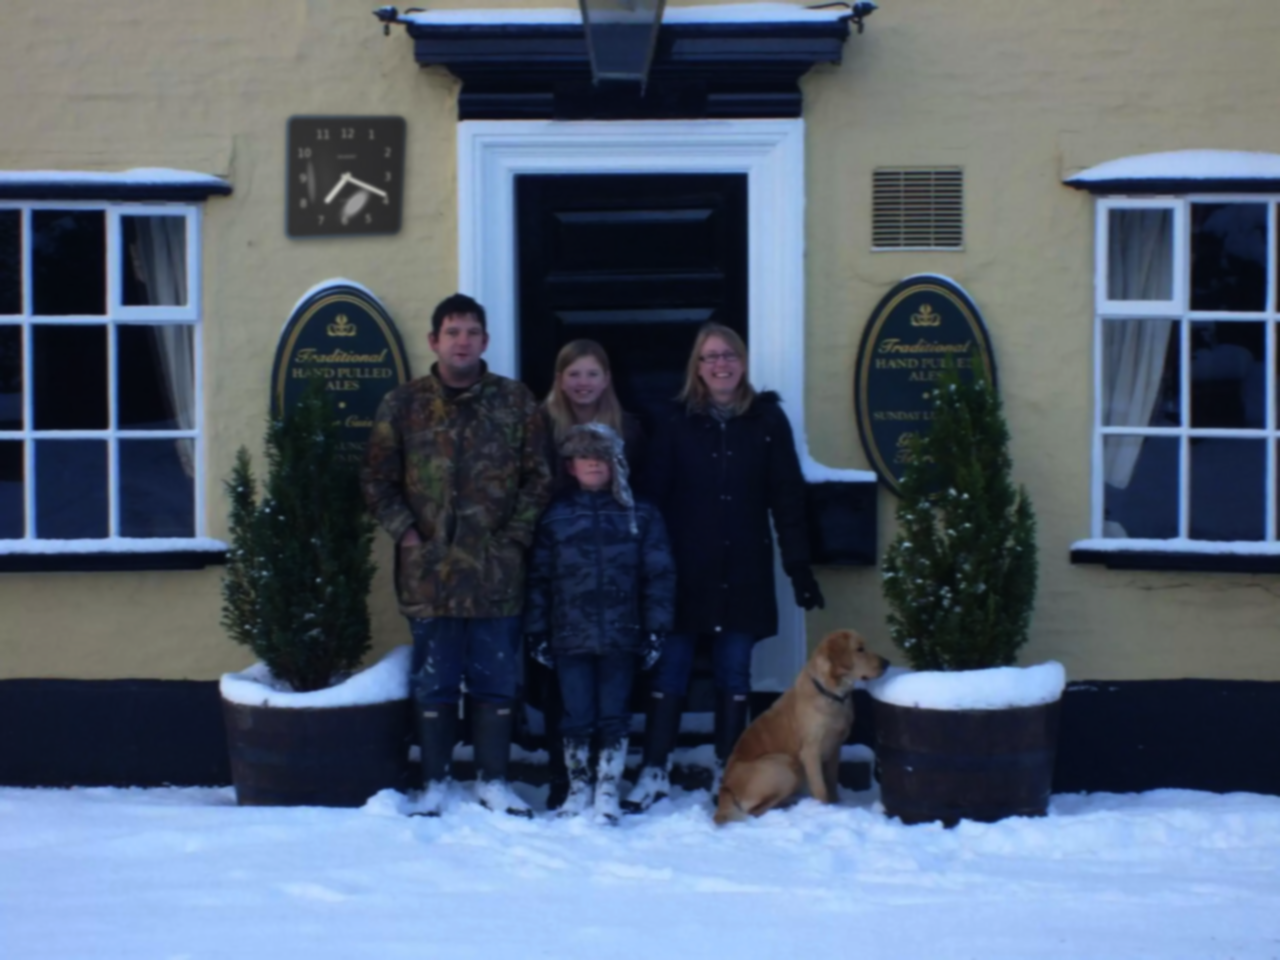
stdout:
{"hour": 7, "minute": 19}
